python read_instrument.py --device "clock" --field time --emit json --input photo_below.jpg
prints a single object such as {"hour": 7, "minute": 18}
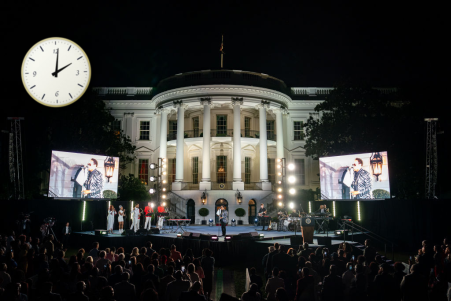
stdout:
{"hour": 2, "minute": 1}
